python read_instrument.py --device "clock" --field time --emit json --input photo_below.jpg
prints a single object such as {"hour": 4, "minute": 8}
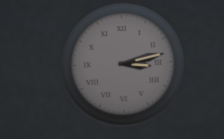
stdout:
{"hour": 3, "minute": 13}
